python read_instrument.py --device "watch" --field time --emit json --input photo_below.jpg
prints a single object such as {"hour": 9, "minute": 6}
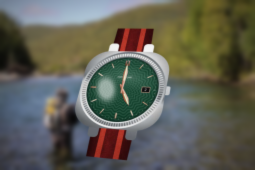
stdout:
{"hour": 5, "minute": 0}
